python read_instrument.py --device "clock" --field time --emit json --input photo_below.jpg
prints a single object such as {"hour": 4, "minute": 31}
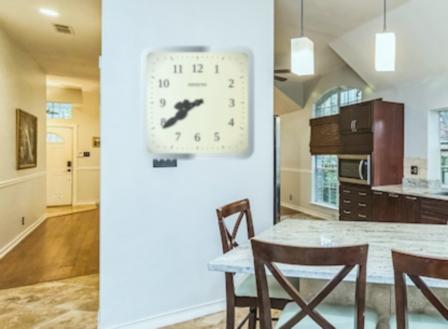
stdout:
{"hour": 8, "minute": 39}
